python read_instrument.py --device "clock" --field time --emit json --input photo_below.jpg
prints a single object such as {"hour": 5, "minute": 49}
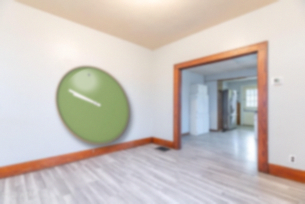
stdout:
{"hour": 9, "minute": 50}
